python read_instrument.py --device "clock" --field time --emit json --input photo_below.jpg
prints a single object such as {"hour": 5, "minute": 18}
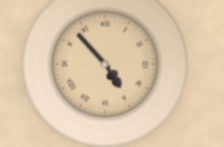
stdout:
{"hour": 4, "minute": 53}
